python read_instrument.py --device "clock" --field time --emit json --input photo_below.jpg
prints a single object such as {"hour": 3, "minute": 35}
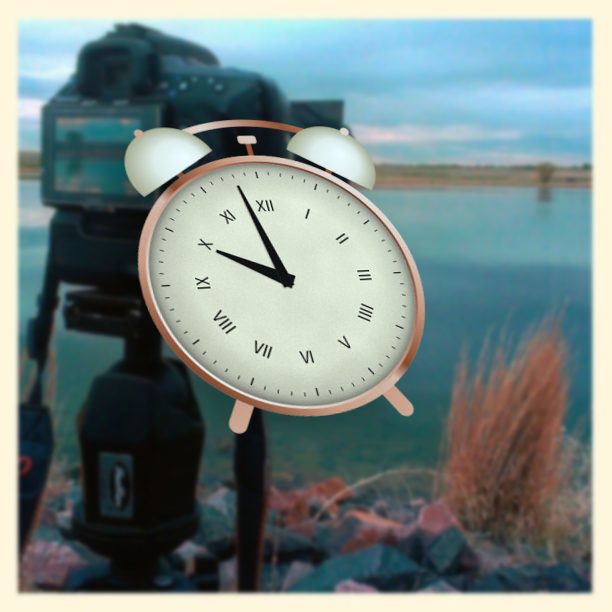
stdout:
{"hour": 9, "minute": 58}
